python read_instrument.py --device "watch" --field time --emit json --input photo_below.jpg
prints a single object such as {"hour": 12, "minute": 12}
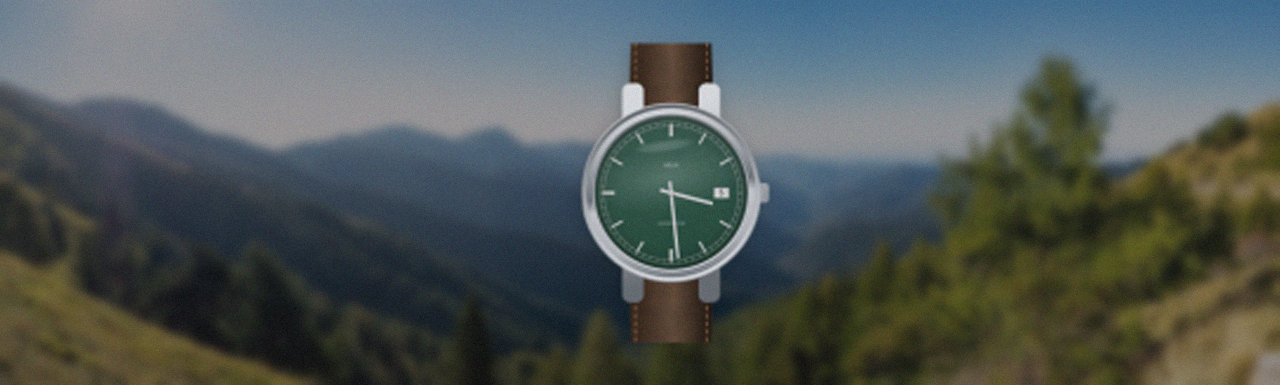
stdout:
{"hour": 3, "minute": 29}
